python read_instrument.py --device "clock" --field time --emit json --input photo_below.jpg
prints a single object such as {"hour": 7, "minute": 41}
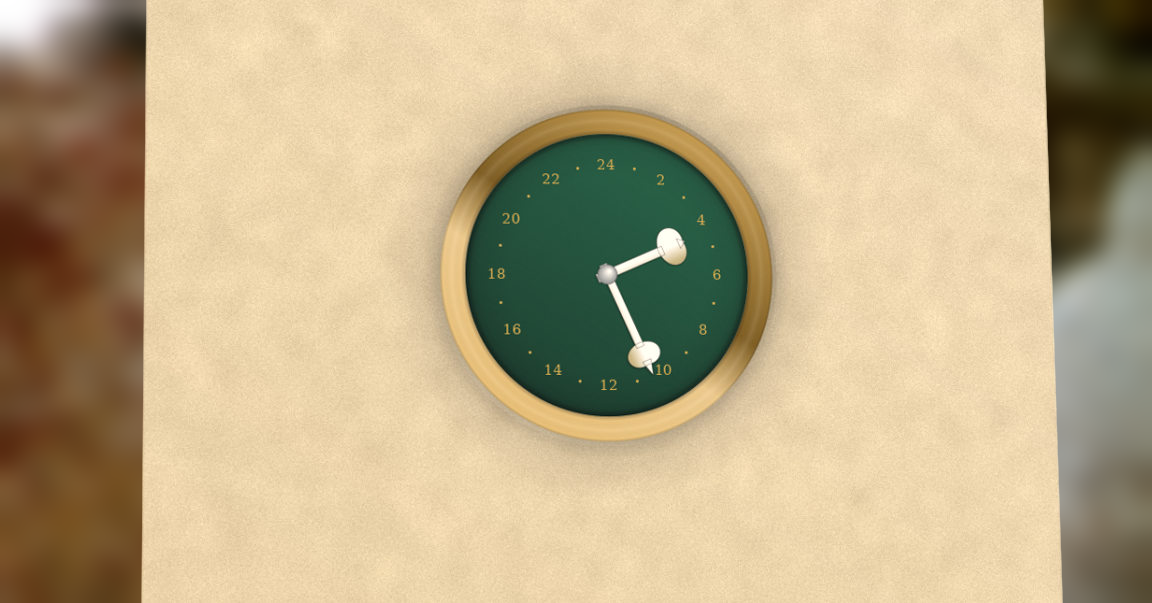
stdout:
{"hour": 4, "minute": 26}
